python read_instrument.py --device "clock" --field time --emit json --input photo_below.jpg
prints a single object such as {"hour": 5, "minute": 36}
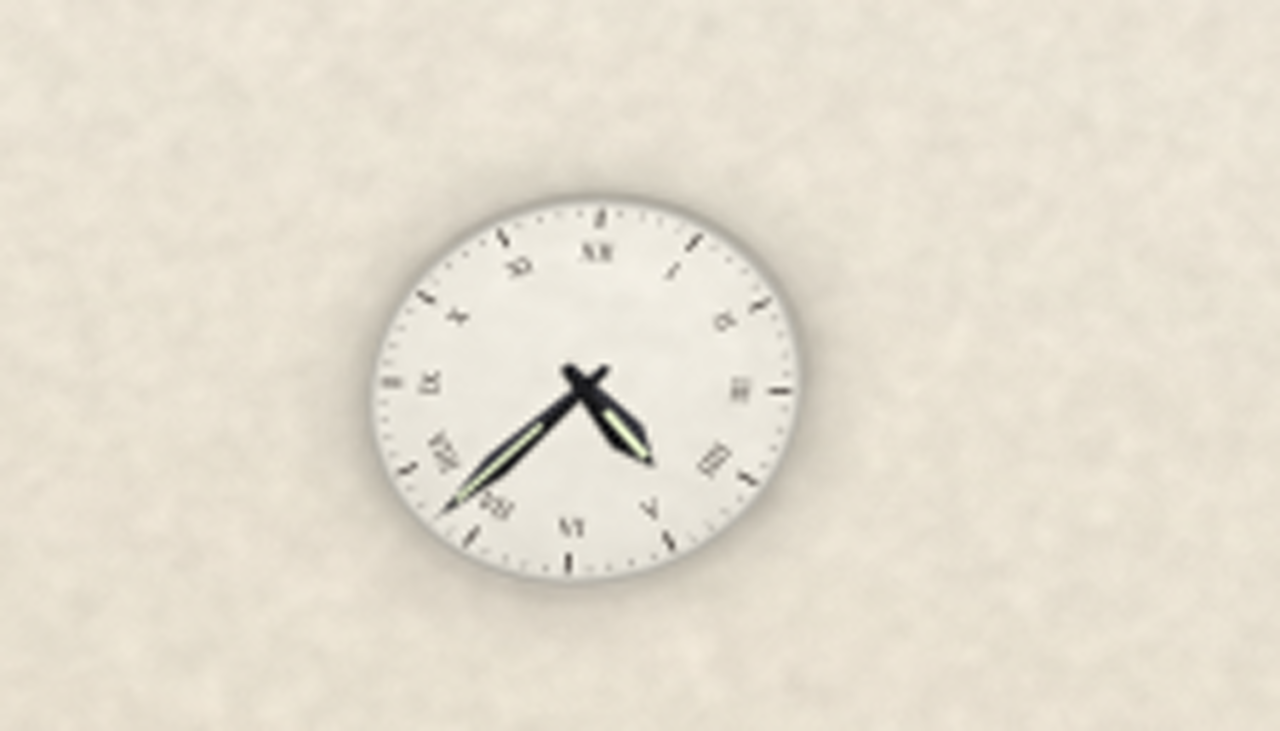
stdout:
{"hour": 4, "minute": 37}
